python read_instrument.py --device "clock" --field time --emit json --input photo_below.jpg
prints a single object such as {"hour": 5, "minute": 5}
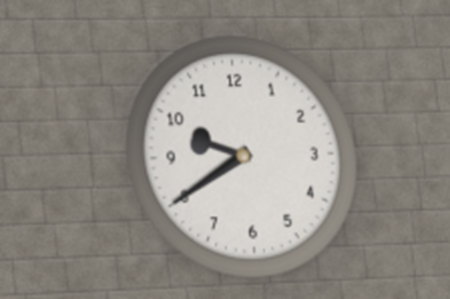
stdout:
{"hour": 9, "minute": 40}
